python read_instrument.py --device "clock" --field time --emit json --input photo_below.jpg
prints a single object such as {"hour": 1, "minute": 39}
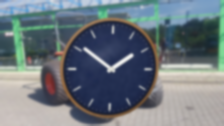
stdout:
{"hour": 1, "minute": 51}
